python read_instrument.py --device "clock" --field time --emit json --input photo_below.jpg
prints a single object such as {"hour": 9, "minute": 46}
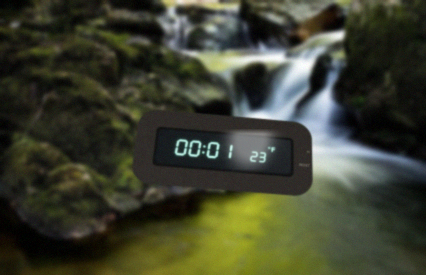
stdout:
{"hour": 0, "minute": 1}
